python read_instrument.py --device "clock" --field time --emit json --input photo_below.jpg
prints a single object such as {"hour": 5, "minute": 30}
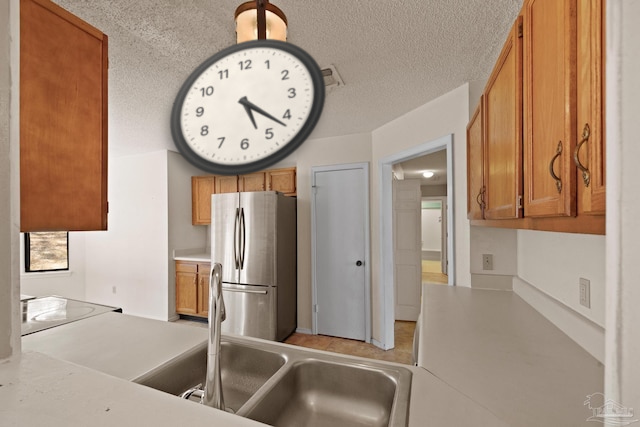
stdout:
{"hour": 5, "minute": 22}
